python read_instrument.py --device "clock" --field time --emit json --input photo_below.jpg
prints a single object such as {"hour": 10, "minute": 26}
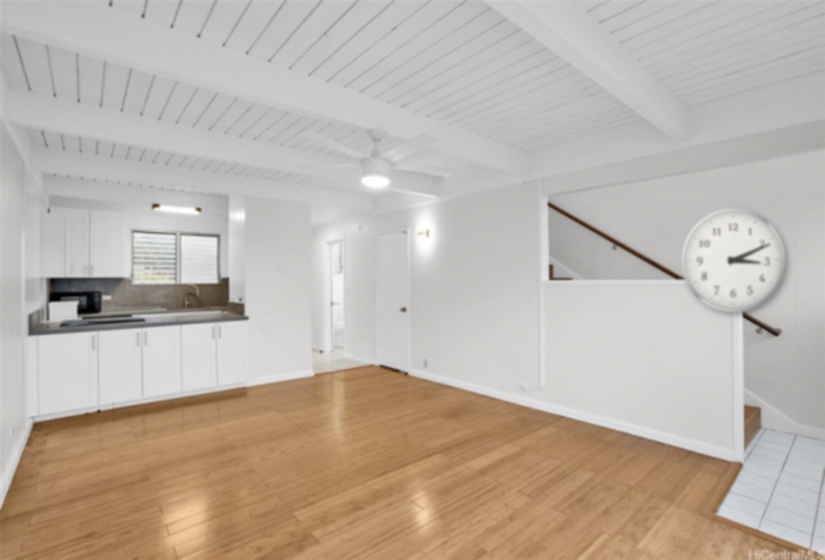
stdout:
{"hour": 3, "minute": 11}
